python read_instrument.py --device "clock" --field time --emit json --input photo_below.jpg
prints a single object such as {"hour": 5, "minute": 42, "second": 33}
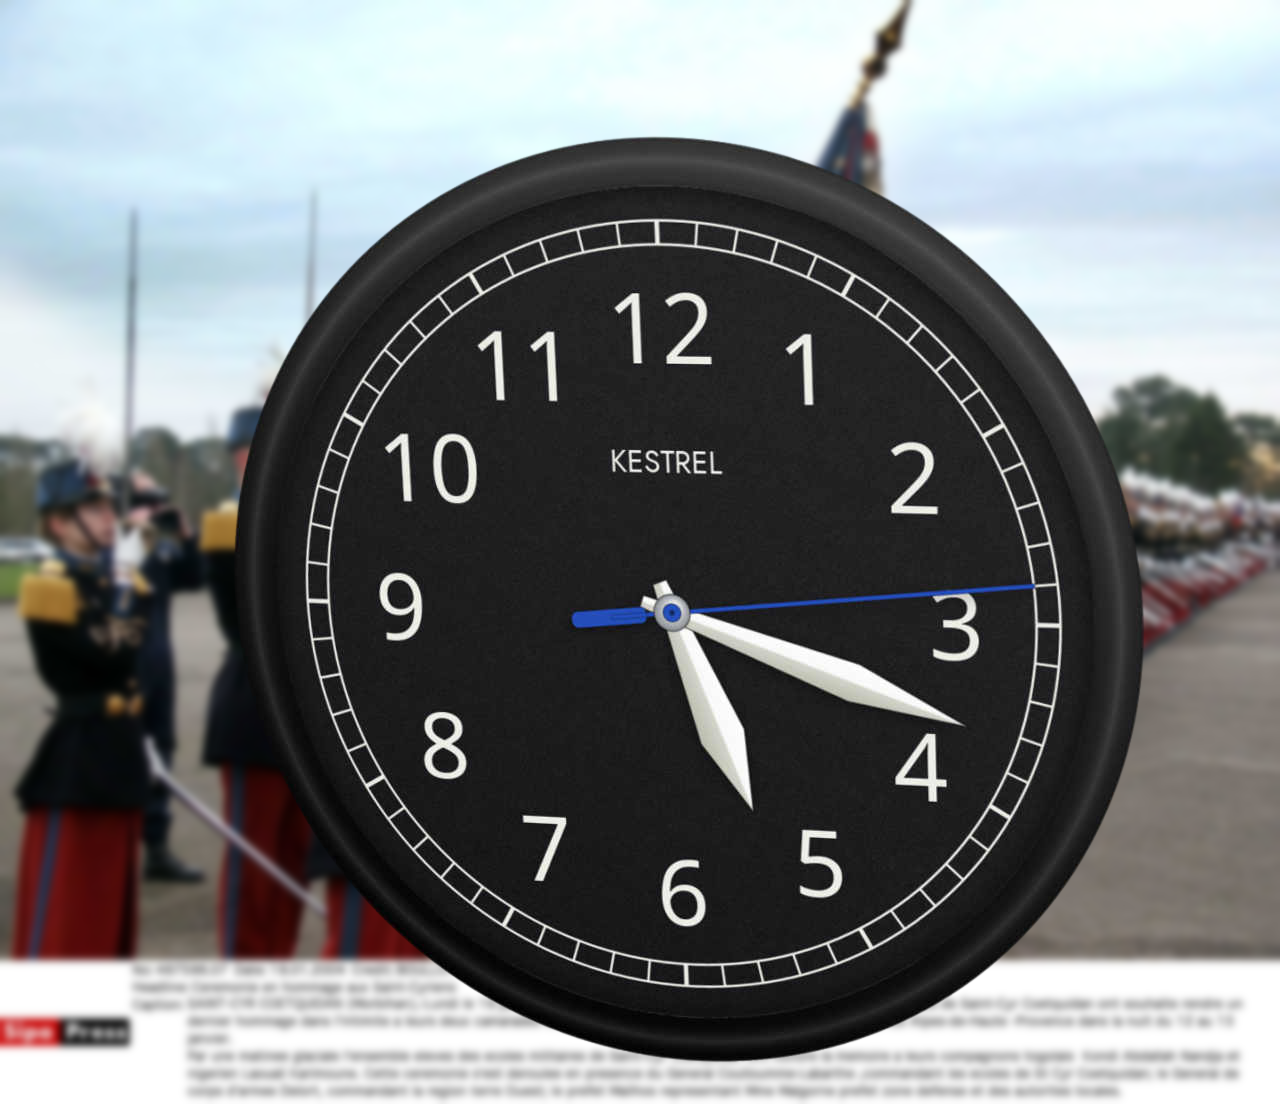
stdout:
{"hour": 5, "minute": 18, "second": 14}
